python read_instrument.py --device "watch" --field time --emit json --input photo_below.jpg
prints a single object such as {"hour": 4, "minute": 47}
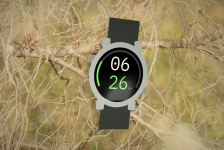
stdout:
{"hour": 6, "minute": 26}
